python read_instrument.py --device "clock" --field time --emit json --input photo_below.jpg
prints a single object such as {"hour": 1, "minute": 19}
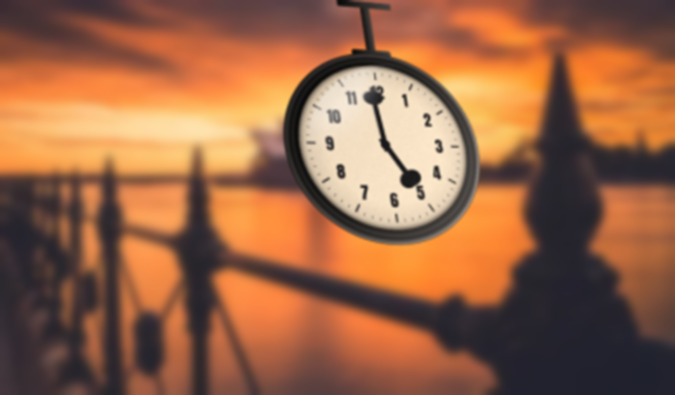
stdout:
{"hour": 4, "minute": 59}
